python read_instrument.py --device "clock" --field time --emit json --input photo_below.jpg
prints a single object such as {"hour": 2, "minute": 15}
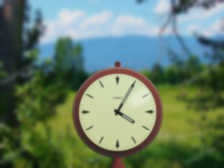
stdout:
{"hour": 4, "minute": 5}
